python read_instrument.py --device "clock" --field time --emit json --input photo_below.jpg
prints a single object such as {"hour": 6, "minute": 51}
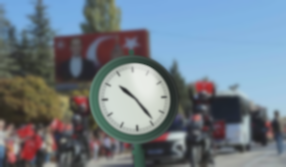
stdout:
{"hour": 10, "minute": 24}
